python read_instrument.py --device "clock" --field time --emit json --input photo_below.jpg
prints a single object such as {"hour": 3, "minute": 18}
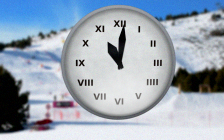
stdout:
{"hour": 11, "minute": 1}
